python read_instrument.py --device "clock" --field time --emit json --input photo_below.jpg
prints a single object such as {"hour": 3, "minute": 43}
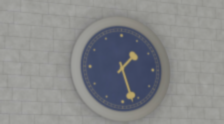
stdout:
{"hour": 1, "minute": 27}
